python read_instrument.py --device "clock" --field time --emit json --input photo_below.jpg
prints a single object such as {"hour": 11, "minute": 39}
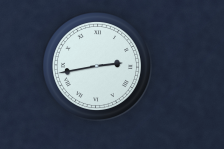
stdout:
{"hour": 2, "minute": 43}
